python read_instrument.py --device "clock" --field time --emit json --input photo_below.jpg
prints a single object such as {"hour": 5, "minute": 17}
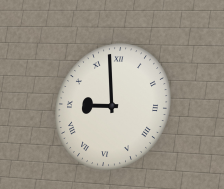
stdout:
{"hour": 8, "minute": 58}
